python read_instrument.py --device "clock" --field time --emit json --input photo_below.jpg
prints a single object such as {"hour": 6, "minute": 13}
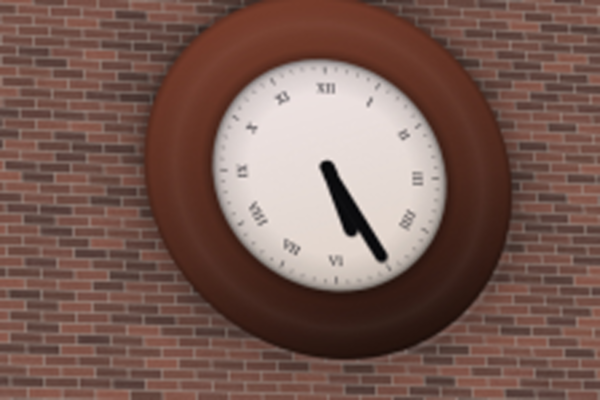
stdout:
{"hour": 5, "minute": 25}
